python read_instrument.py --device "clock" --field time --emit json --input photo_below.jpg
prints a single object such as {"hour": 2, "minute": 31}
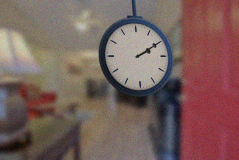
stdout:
{"hour": 2, "minute": 10}
